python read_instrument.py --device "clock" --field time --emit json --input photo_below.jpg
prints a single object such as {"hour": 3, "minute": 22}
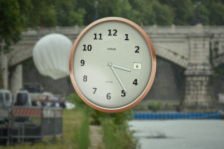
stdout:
{"hour": 3, "minute": 24}
